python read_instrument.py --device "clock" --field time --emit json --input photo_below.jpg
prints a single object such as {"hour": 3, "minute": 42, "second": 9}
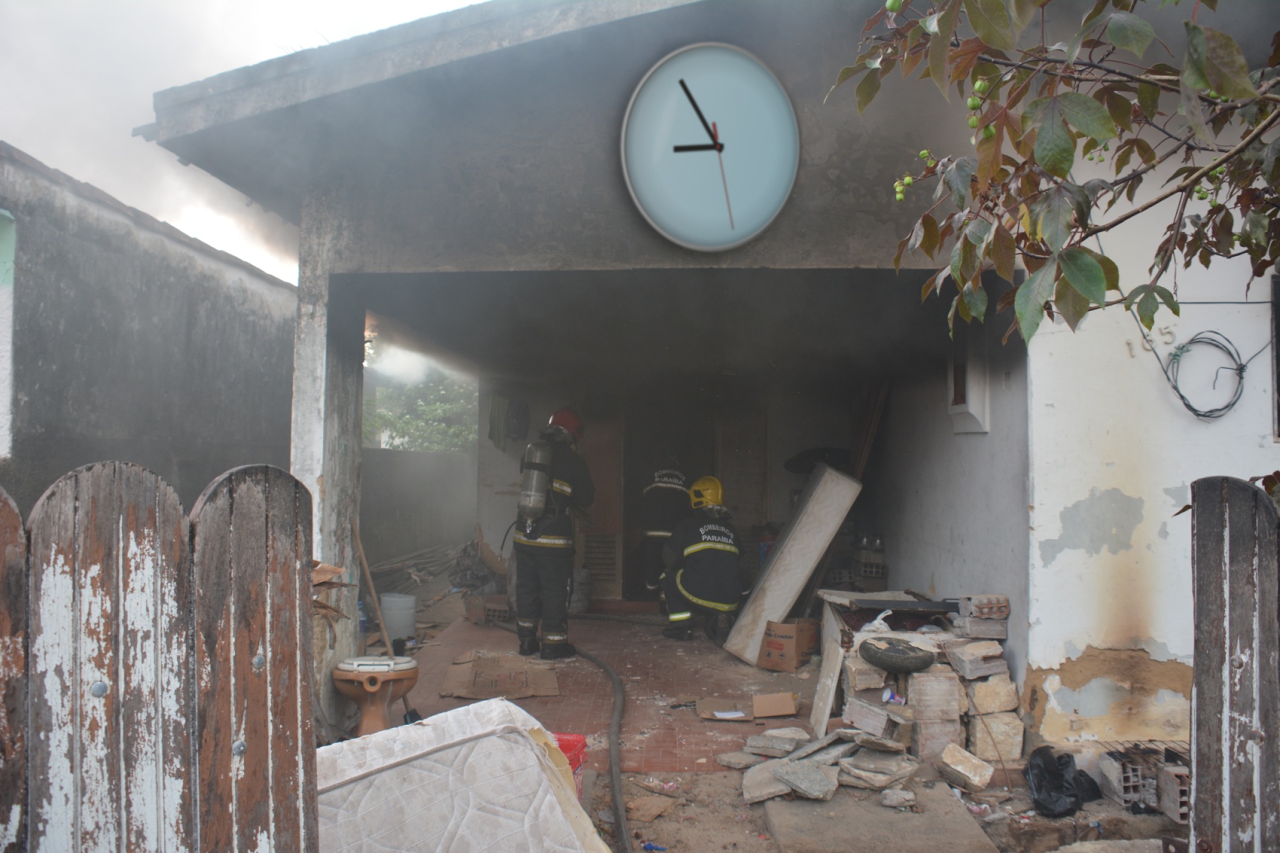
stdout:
{"hour": 8, "minute": 54, "second": 28}
